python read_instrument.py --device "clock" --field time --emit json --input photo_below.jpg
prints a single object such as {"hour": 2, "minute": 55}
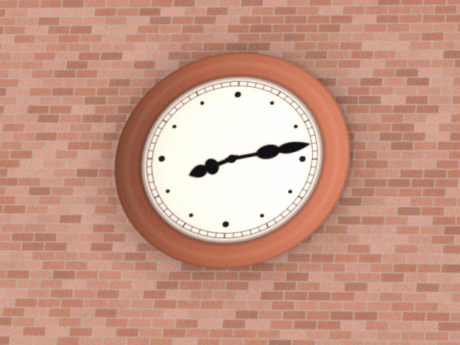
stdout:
{"hour": 8, "minute": 13}
